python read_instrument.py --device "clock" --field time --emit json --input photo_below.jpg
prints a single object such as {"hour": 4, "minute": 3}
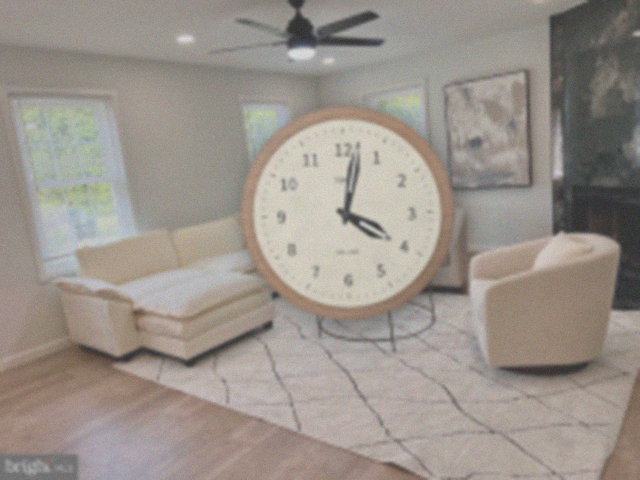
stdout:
{"hour": 4, "minute": 2}
